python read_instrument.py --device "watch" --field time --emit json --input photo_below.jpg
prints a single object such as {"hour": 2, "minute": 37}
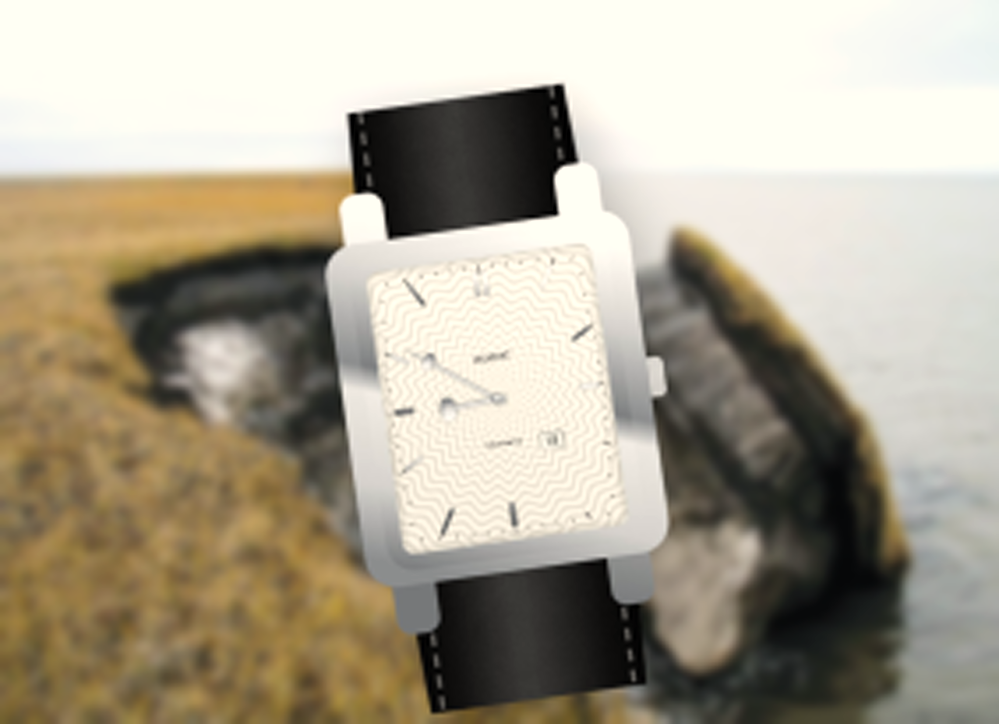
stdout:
{"hour": 8, "minute": 51}
